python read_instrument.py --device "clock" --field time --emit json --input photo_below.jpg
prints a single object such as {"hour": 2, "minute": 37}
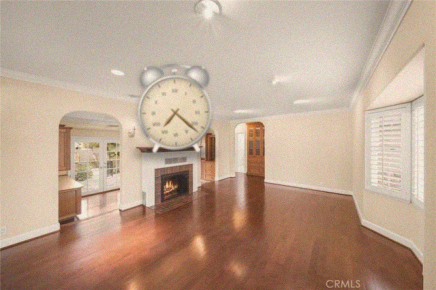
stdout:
{"hour": 7, "minute": 22}
